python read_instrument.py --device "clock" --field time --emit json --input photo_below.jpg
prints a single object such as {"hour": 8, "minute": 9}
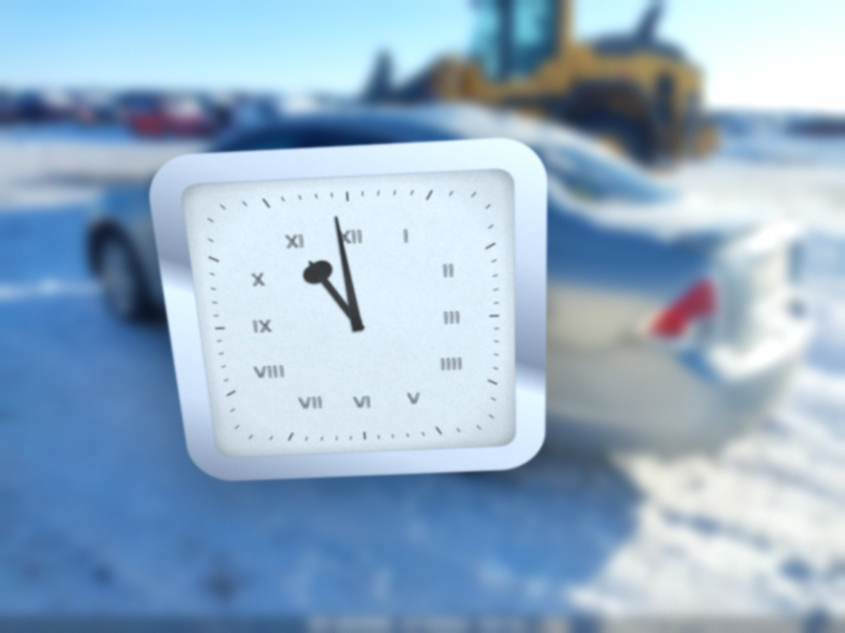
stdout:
{"hour": 10, "minute": 59}
